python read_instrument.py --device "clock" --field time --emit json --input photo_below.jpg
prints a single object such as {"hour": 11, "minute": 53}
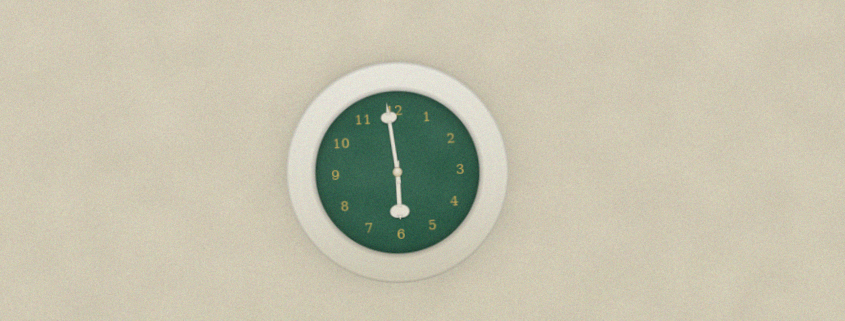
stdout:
{"hour": 5, "minute": 59}
